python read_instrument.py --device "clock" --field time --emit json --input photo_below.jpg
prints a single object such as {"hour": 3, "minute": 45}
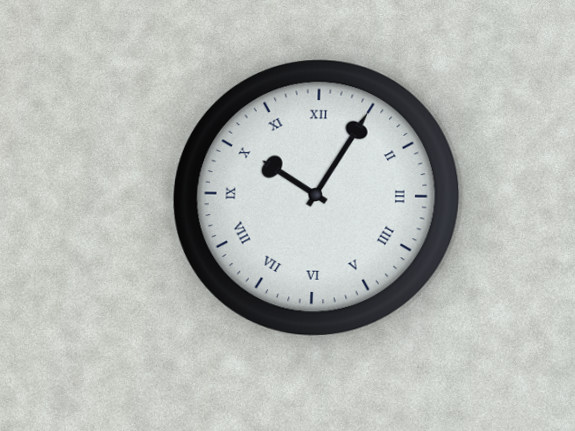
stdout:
{"hour": 10, "minute": 5}
